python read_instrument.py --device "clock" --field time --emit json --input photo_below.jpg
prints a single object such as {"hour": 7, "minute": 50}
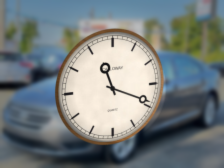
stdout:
{"hour": 11, "minute": 19}
